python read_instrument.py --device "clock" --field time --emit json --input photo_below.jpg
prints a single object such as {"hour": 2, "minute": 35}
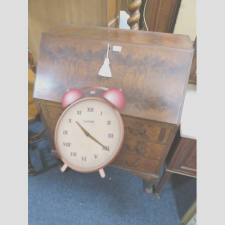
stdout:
{"hour": 10, "minute": 20}
